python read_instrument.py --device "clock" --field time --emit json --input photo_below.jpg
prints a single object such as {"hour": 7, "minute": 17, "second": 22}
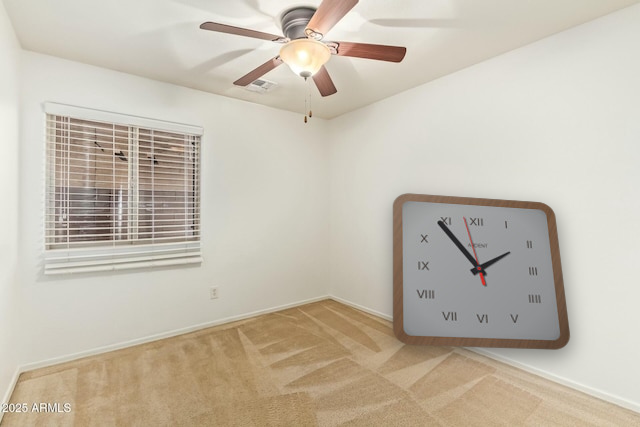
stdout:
{"hour": 1, "minute": 53, "second": 58}
